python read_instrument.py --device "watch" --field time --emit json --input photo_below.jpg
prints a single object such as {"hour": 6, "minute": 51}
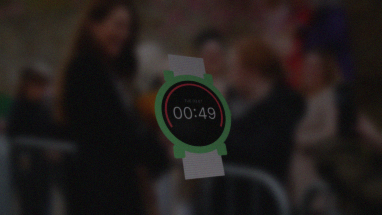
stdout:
{"hour": 0, "minute": 49}
